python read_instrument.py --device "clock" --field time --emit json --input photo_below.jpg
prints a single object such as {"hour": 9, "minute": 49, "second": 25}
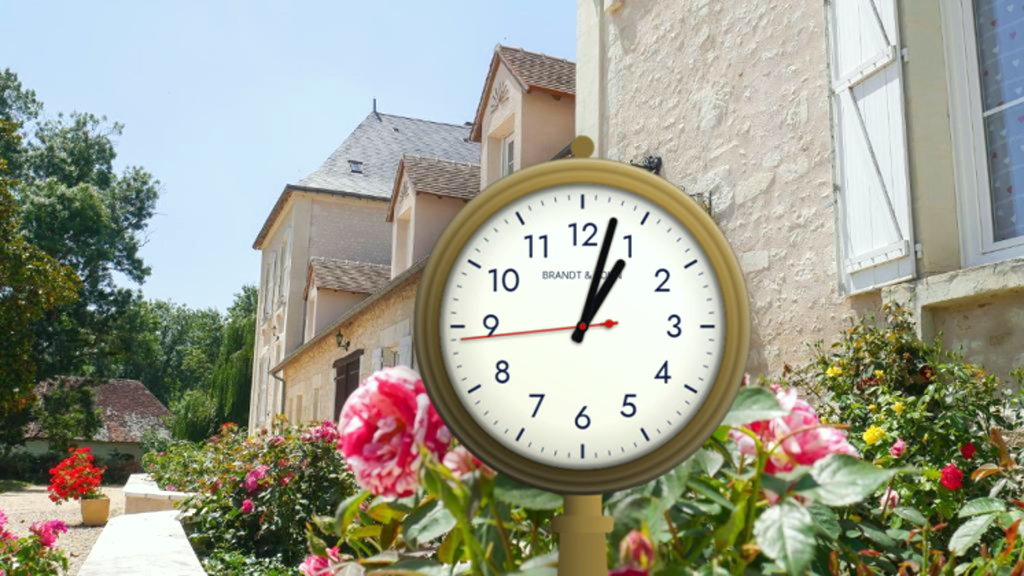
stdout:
{"hour": 1, "minute": 2, "second": 44}
